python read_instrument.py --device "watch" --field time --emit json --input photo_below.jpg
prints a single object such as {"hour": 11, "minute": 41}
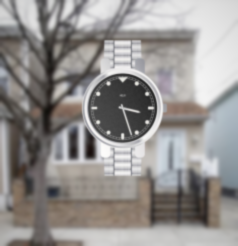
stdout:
{"hour": 3, "minute": 27}
